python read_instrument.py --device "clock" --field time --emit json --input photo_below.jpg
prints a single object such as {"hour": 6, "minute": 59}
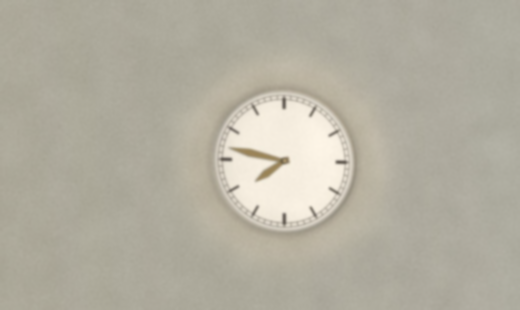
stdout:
{"hour": 7, "minute": 47}
